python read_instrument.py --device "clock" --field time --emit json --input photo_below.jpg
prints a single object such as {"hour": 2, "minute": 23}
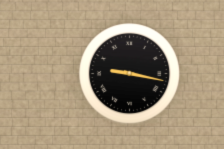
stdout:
{"hour": 9, "minute": 17}
